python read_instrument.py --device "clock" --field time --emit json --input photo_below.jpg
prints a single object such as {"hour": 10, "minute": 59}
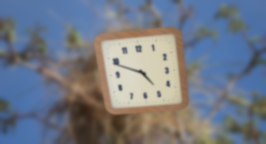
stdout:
{"hour": 4, "minute": 49}
